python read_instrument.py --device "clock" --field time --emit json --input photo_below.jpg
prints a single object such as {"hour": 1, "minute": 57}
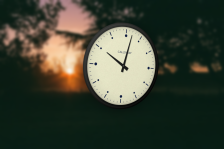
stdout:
{"hour": 10, "minute": 2}
